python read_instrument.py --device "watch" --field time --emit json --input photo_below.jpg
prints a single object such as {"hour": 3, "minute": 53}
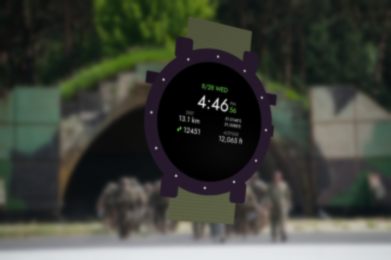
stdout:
{"hour": 4, "minute": 46}
